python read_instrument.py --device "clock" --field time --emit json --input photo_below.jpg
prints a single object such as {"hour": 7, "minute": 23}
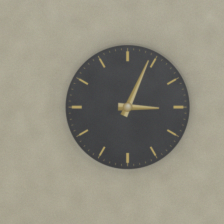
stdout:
{"hour": 3, "minute": 4}
